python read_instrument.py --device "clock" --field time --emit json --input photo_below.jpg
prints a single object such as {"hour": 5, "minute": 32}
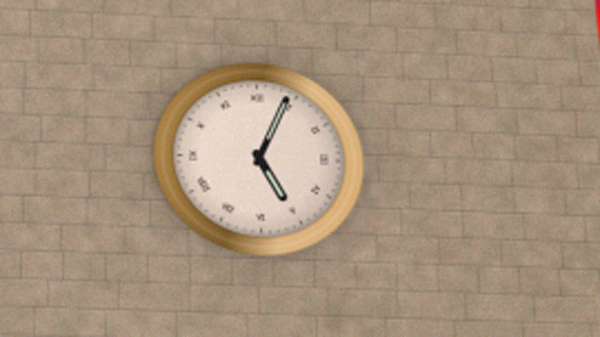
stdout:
{"hour": 5, "minute": 4}
